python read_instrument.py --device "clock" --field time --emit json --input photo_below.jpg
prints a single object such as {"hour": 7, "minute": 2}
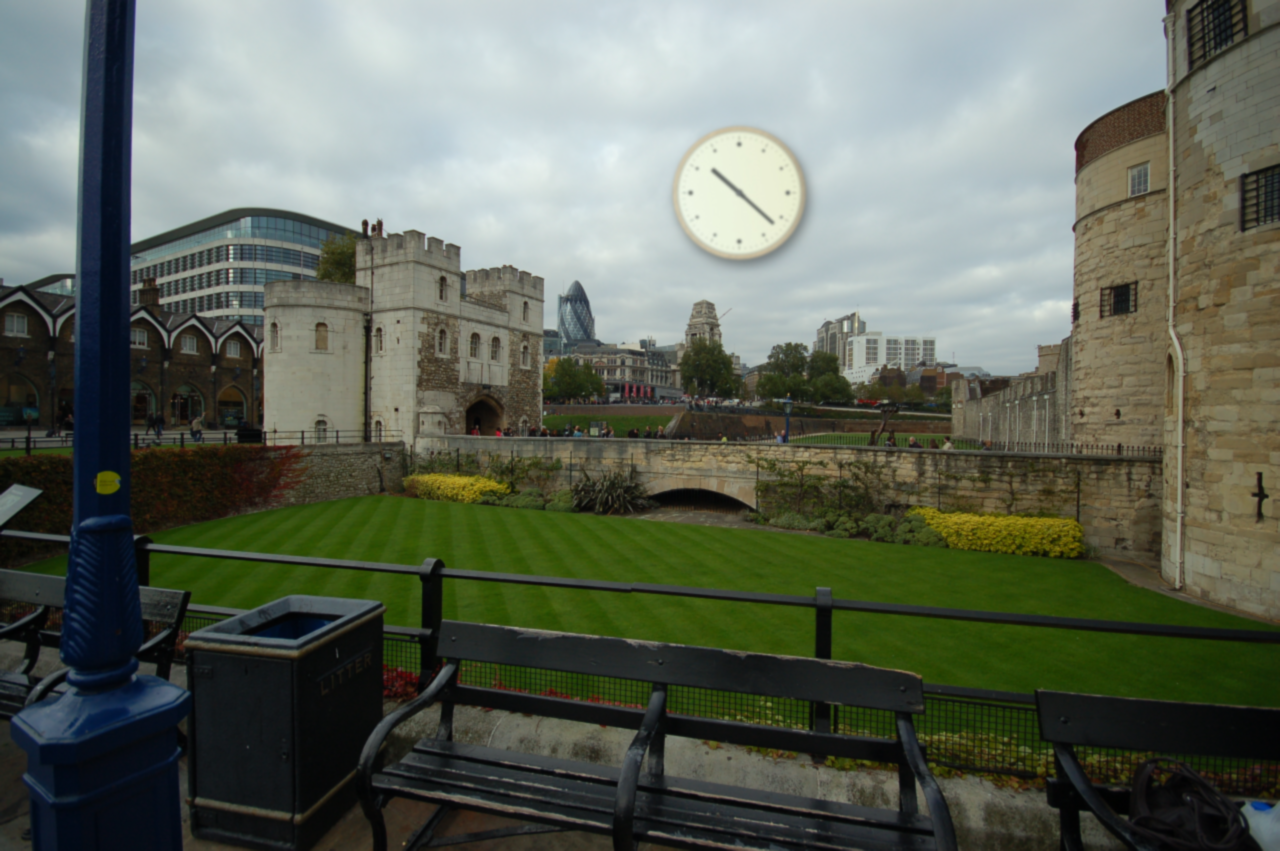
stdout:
{"hour": 10, "minute": 22}
